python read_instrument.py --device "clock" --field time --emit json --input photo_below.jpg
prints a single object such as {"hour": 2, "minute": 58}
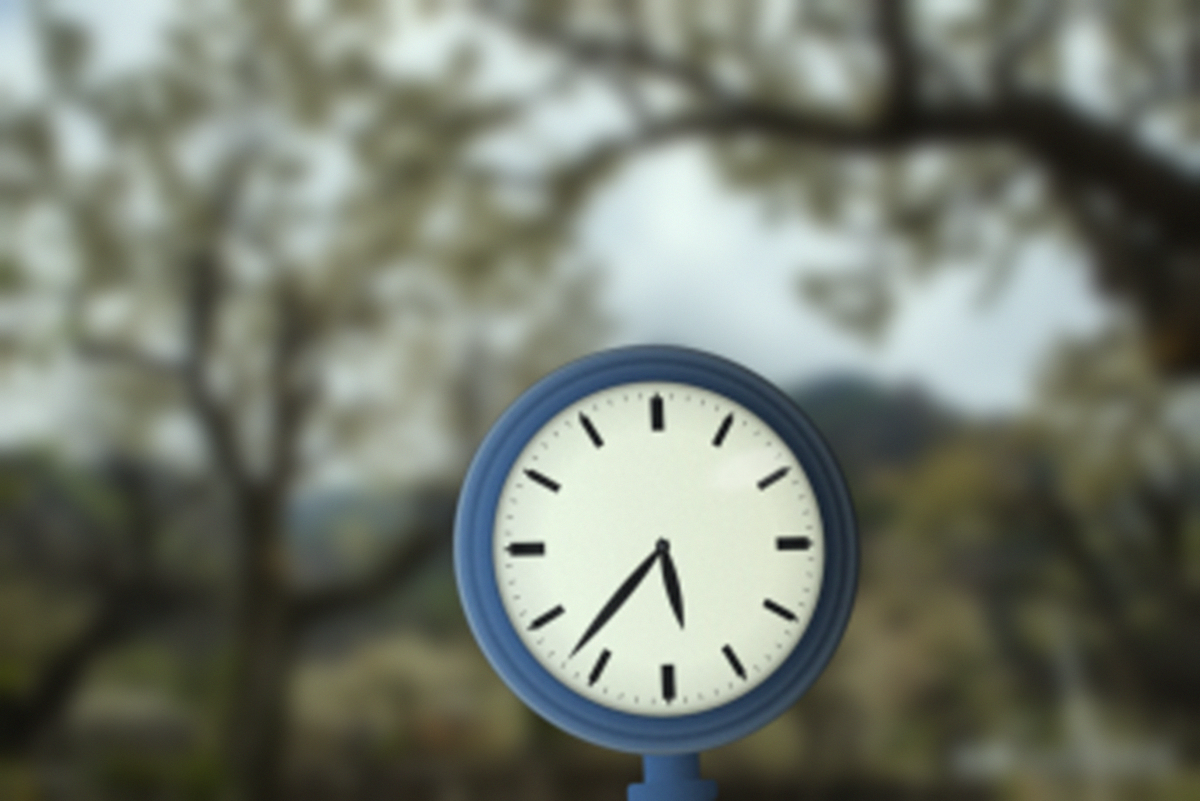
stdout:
{"hour": 5, "minute": 37}
